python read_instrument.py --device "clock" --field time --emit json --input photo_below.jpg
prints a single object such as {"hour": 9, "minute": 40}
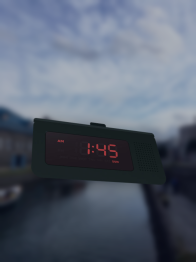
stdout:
{"hour": 1, "minute": 45}
